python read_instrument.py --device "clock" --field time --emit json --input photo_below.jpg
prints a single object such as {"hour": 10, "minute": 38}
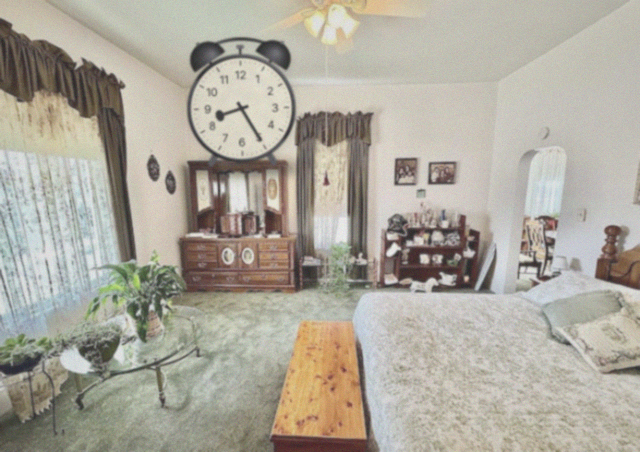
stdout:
{"hour": 8, "minute": 25}
